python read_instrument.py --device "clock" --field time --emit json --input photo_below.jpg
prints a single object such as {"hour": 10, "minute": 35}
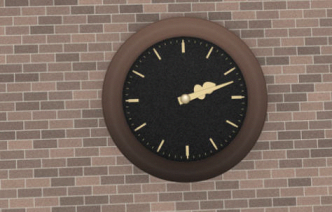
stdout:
{"hour": 2, "minute": 12}
